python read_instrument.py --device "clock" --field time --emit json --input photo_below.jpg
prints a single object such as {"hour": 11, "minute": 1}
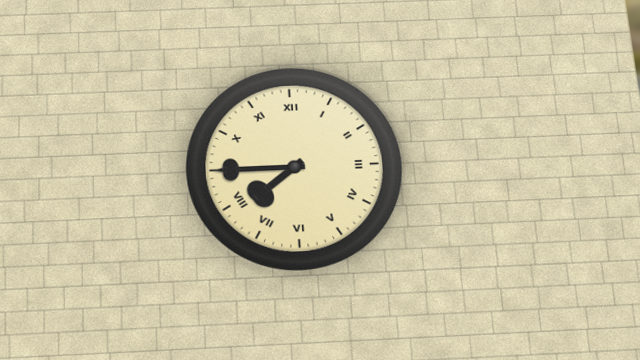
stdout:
{"hour": 7, "minute": 45}
